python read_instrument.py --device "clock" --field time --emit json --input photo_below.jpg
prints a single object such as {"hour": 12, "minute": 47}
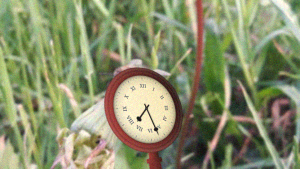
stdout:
{"hour": 7, "minute": 27}
